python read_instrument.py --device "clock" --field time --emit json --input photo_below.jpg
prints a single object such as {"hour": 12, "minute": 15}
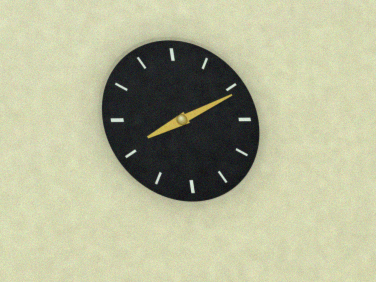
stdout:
{"hour": 8, "minute": 11}
